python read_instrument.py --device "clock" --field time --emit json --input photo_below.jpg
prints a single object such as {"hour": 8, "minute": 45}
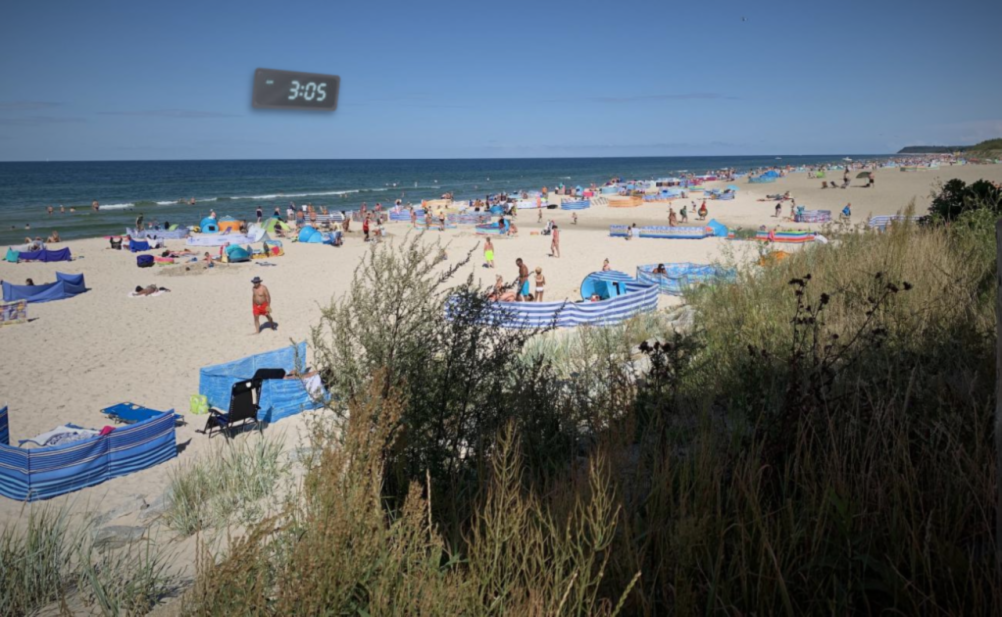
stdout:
{"hour": 3, "minute": 5}
